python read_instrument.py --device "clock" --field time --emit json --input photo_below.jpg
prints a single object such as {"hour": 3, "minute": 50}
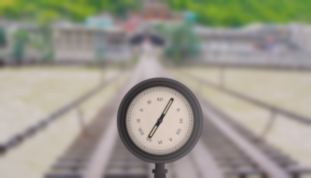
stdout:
{"hour": 7, "minute": 5}
